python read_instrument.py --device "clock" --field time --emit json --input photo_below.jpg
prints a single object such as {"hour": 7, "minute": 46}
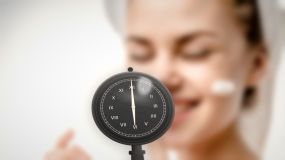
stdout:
{"hour": 6, "minute": 0}
